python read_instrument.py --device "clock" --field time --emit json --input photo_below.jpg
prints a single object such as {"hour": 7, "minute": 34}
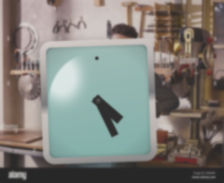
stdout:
{"hour": 4, "minute": 26}
